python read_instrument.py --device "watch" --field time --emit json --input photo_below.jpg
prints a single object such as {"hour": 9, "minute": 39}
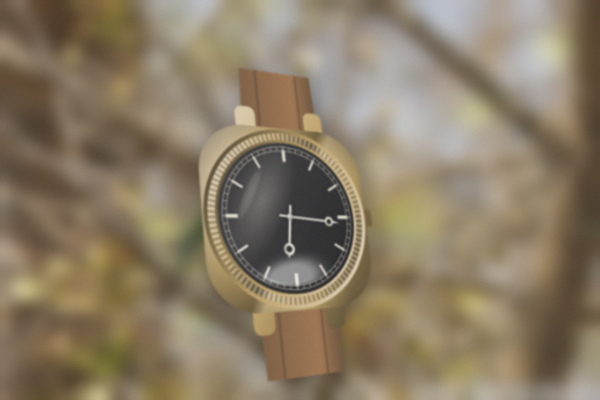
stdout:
{"hour": 6, "minute": 16}
